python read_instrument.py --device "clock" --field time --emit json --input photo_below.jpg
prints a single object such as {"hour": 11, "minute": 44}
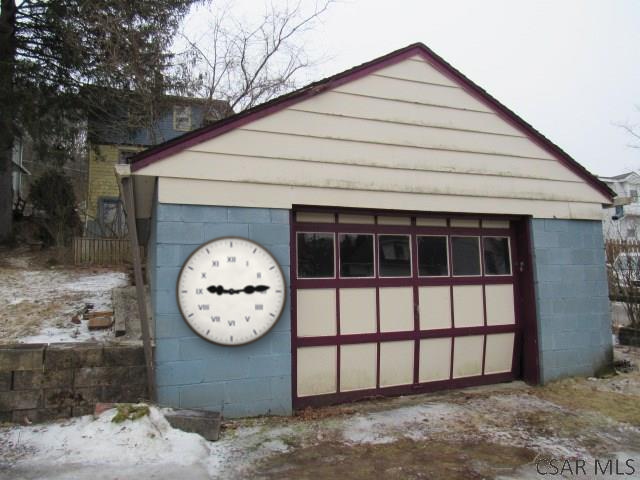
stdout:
{"hour": 9, "minute": 14}
